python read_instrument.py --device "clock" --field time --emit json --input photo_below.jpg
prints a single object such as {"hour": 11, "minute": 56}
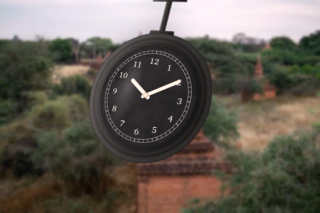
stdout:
{"hour": 10, "minute": 10}
